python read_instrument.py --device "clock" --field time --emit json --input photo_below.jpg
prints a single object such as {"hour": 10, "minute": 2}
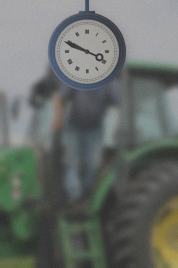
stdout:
{"hour": 3, "minute": 49}
